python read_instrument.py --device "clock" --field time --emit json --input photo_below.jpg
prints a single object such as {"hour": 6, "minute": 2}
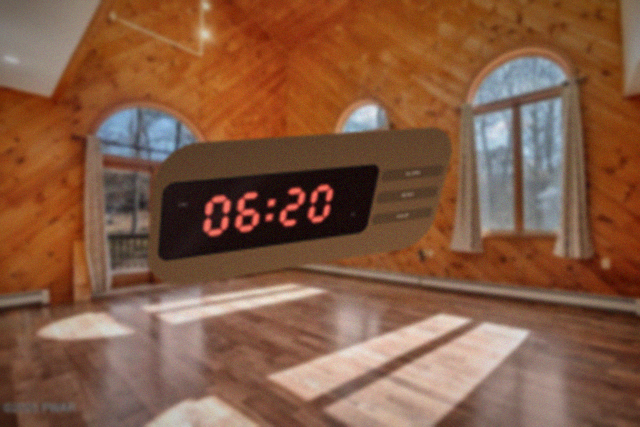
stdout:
{"hour": 6, "minute": 20}
